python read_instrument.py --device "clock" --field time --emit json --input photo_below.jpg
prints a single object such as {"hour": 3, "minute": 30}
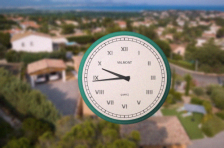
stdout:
{"hour": 9, "minute": 44}
